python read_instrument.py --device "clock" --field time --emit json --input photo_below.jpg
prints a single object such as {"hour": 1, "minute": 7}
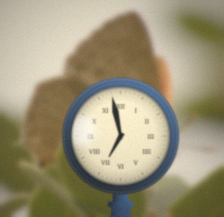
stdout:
{"hour": 6, "minute": 58}
